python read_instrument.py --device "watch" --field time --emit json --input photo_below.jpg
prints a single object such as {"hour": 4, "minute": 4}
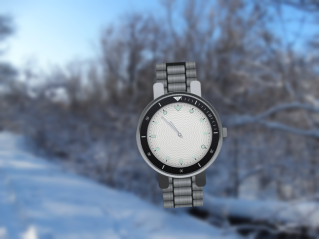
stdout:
{"hour": 10, "minute": 53}
